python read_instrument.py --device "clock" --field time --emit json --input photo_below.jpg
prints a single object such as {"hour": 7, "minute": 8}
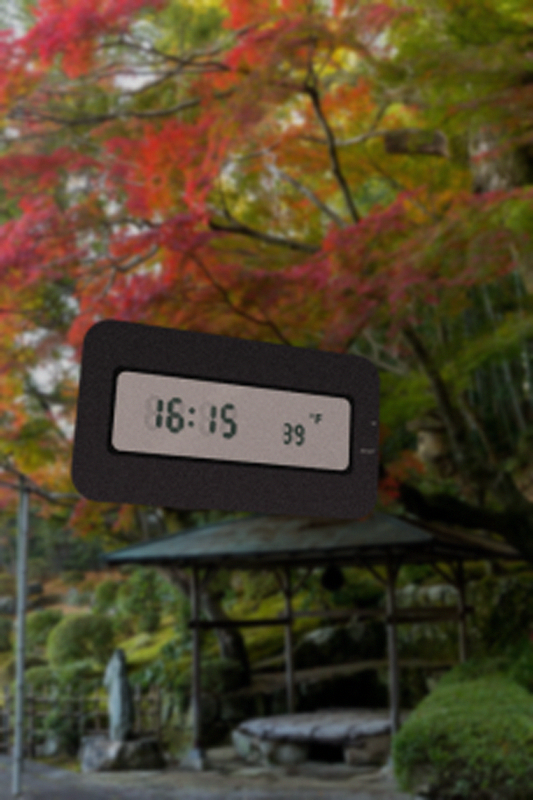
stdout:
{"hour": 16, "minute": 15}
